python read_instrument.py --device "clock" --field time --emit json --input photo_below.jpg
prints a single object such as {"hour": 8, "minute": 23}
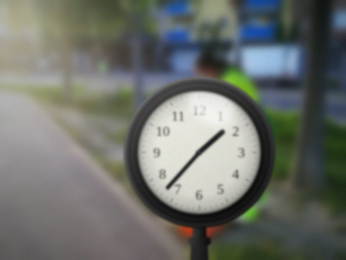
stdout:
{"hour": 1, "minute": 37}
